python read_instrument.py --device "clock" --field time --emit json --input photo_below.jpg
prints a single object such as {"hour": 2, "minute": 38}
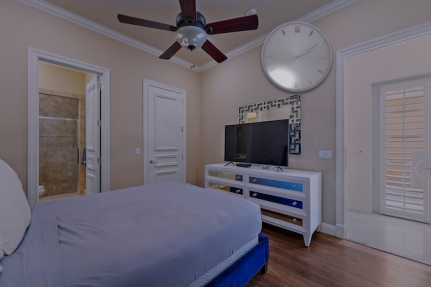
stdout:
{"hour": 2, "minute": 9}
